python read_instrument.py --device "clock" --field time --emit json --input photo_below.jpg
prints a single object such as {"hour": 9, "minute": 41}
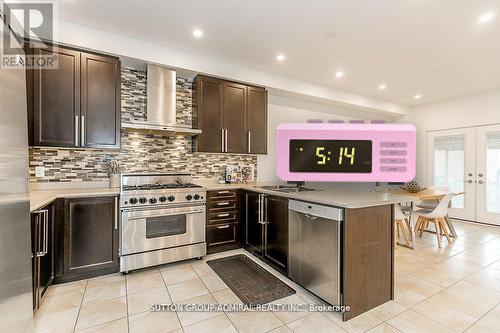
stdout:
{"hour": 5, "minute": 14}
